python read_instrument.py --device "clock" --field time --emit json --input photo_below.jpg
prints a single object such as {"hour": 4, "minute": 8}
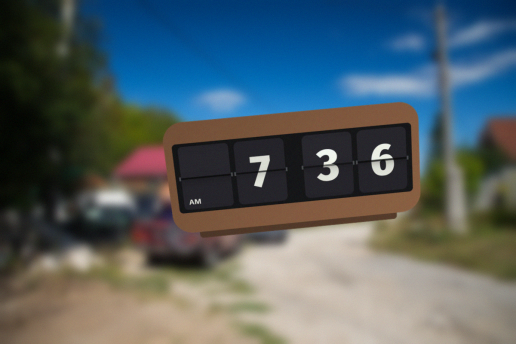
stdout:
{"hour": 7, "minute": 36}
